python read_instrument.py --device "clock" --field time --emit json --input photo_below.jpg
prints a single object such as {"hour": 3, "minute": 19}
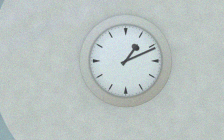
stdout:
{"hour": 1, "minute": 11}
